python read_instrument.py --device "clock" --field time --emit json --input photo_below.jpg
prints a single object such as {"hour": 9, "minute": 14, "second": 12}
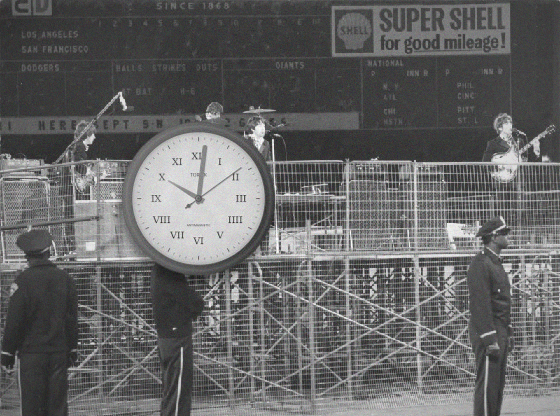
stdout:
{"hour": 10, "minute": 1, "second": 9}
